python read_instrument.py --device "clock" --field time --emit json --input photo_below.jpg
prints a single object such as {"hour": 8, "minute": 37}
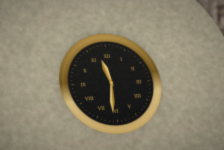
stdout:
{"hour": 11, "minute": 31}
